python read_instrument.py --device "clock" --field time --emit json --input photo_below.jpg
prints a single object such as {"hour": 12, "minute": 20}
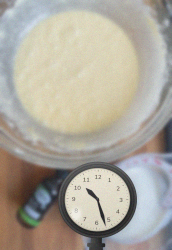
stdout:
{"hour": 10, "minute": 27}
